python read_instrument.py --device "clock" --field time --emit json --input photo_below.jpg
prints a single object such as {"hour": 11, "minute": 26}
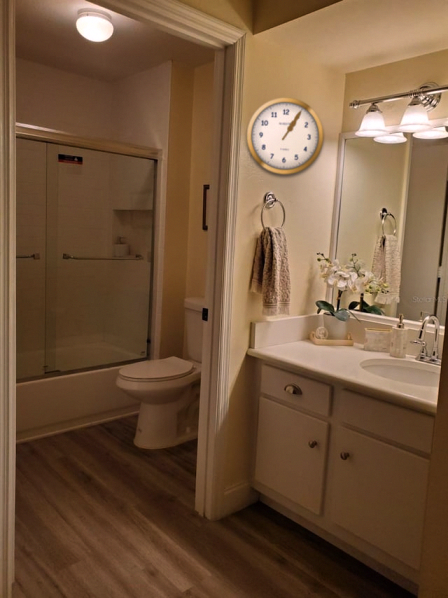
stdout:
{"hour": 1, "minute": 5}
